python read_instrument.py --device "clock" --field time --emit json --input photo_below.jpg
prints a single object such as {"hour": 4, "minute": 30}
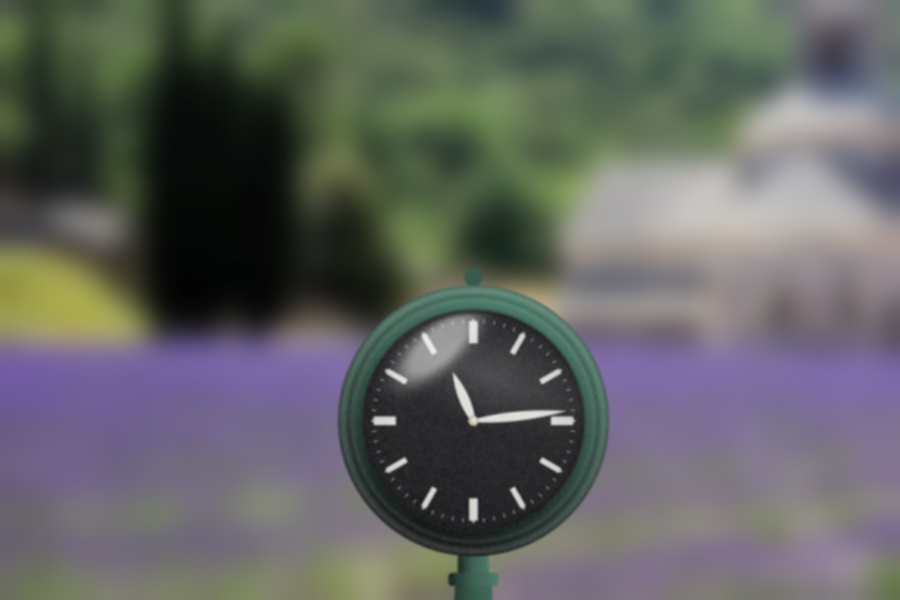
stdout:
{"hour": 11, "minute": 14}
